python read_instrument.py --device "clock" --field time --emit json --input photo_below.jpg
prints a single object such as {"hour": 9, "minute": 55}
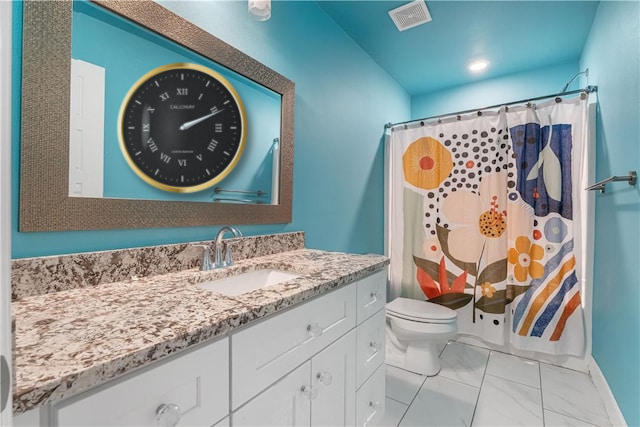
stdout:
{"hour": 2, "minute": 11}
